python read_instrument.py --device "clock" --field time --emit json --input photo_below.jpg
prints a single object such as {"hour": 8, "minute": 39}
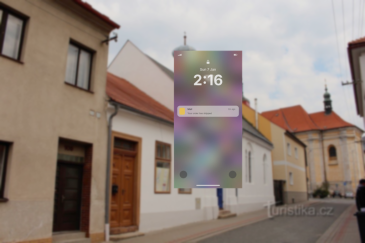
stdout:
{"hour": 2, "minute": 16}
